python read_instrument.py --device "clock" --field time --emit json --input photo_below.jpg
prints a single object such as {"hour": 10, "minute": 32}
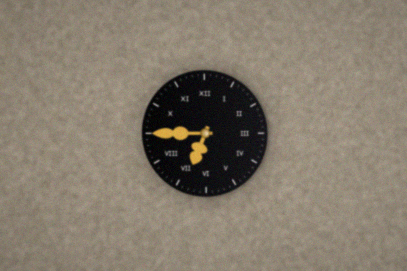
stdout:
{"hour": 6, "minute": 45}
